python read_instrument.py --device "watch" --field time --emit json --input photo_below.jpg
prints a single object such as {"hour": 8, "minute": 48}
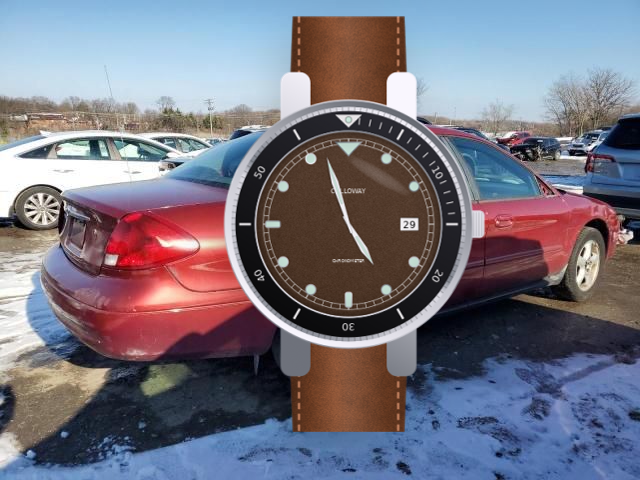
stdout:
{"hour": 4, "minute": 57}
